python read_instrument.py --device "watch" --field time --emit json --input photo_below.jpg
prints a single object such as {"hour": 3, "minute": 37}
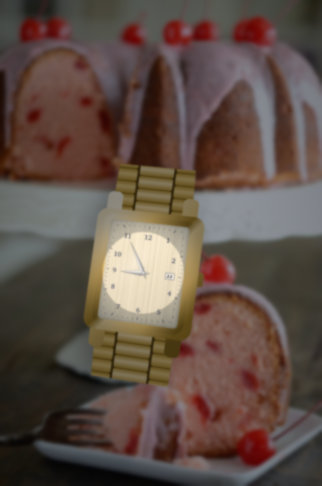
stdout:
{"hour": 8, "minute": 55}
